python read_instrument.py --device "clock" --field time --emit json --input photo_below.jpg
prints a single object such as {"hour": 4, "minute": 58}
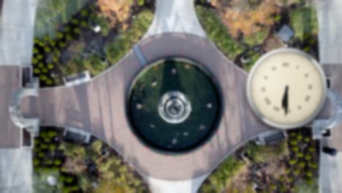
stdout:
{"hour": 6, "minute": 31}
